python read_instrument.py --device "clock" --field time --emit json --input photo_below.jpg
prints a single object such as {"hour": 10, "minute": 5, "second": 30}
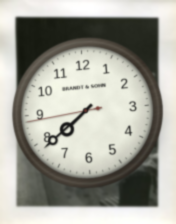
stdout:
{"hour": 7, "minute": 38, "second": 44}
